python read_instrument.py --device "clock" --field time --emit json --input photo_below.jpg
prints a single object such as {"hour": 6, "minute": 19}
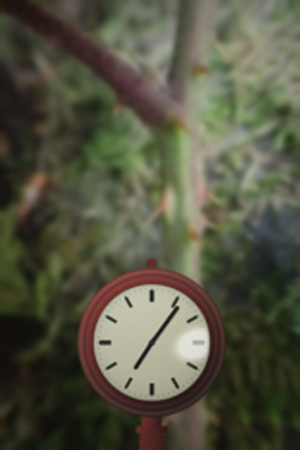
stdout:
{"hour": 7, "minute": 6}
